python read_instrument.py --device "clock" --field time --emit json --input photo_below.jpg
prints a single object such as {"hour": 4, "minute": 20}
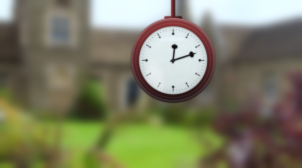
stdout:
{"hour": 12, "minute": 12}
